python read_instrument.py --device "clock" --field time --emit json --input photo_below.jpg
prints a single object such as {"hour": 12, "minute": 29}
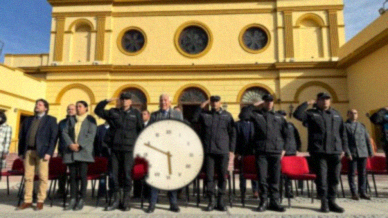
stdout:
{"hour": 5, "minute": 49}
